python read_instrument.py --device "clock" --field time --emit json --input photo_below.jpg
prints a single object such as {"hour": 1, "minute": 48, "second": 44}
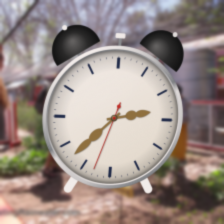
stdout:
{"hour": 2, "minute": 37, "second": 33}
